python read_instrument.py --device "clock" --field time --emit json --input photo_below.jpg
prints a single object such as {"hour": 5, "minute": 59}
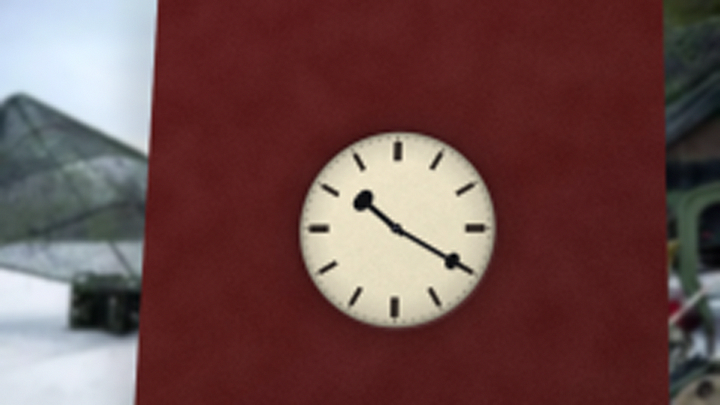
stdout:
{"hour": 10, "minute": 20}
